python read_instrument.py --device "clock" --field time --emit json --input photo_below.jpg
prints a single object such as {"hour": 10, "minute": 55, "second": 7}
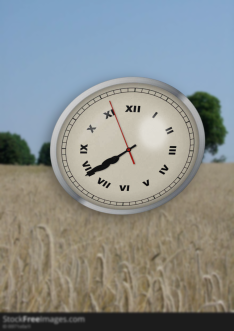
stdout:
{"hour": 7, "minute": 38, "second": 56}
